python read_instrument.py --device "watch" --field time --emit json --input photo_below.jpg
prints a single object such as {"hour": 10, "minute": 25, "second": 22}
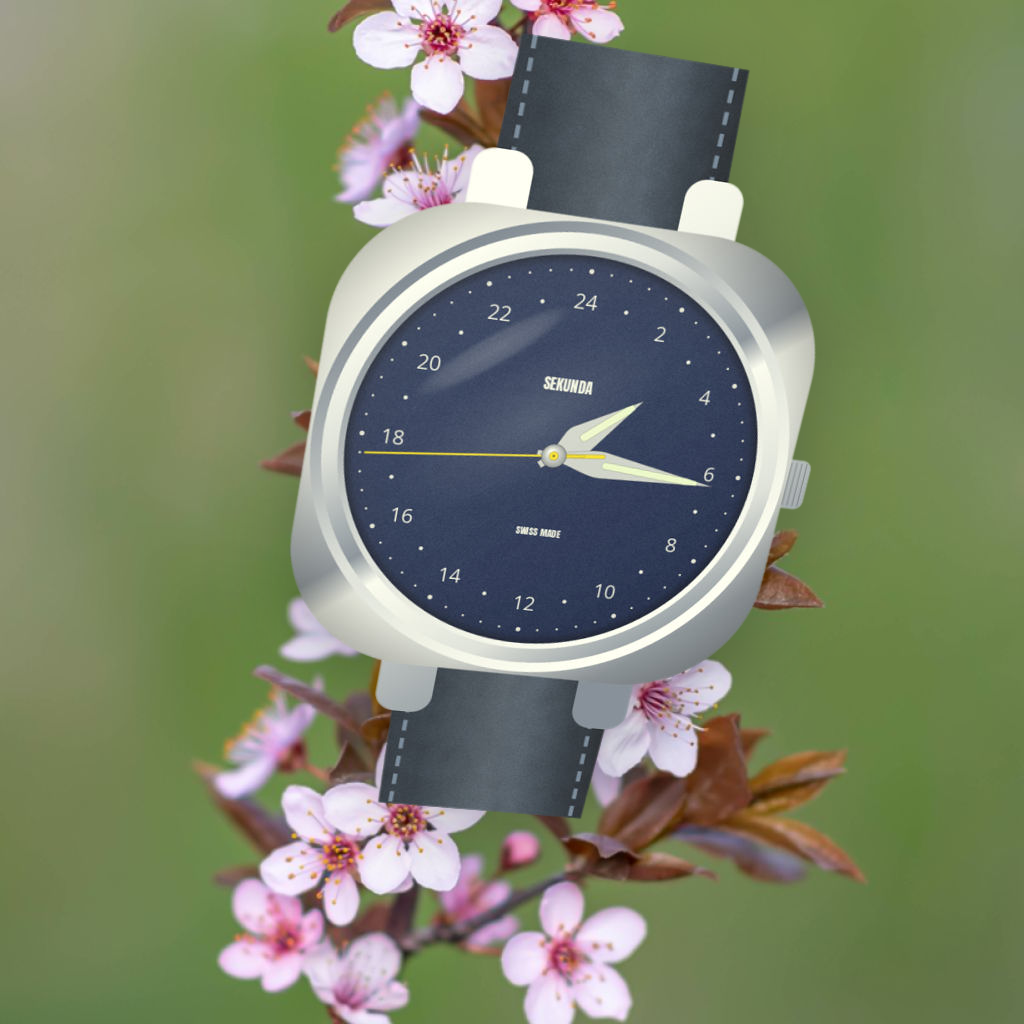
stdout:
{"hour": 3, "minute": 15, "second": 44}
